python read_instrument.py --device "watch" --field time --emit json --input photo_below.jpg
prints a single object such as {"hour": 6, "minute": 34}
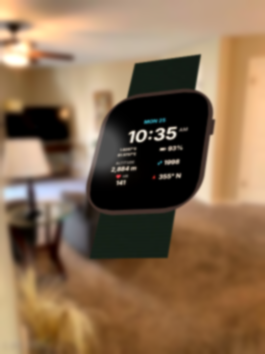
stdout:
{"hour": 10, "minute": 35}
